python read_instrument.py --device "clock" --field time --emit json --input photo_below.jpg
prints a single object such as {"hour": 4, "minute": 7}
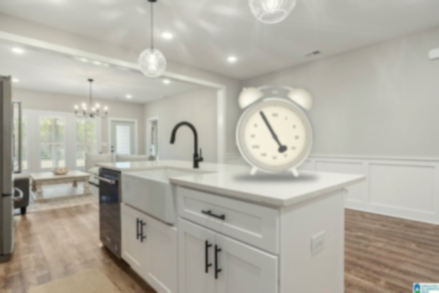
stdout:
{"hour": 4, "minute": 55}
